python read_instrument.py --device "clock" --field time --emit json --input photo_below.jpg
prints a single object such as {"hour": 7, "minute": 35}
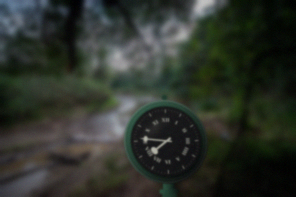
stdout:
{"hour": 7, "minute": 46}
